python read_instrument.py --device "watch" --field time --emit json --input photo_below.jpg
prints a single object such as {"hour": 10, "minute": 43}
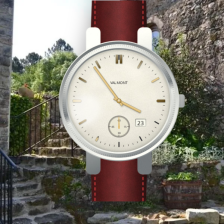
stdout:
{"hour": 3, "minute": 54}
